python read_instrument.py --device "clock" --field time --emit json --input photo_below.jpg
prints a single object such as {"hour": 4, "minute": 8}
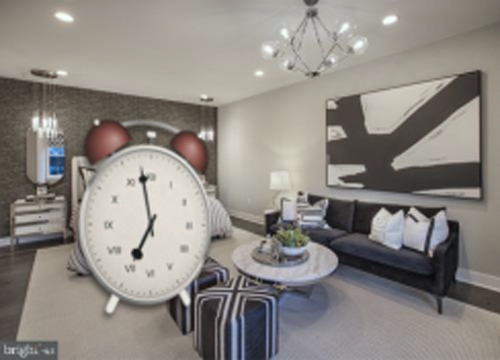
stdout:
{"hour": 6, "minute": 58}
